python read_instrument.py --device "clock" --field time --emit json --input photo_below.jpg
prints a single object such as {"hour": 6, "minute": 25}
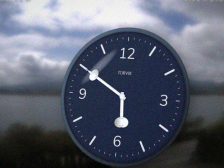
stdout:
{"hour": 5, "minute": 50}
